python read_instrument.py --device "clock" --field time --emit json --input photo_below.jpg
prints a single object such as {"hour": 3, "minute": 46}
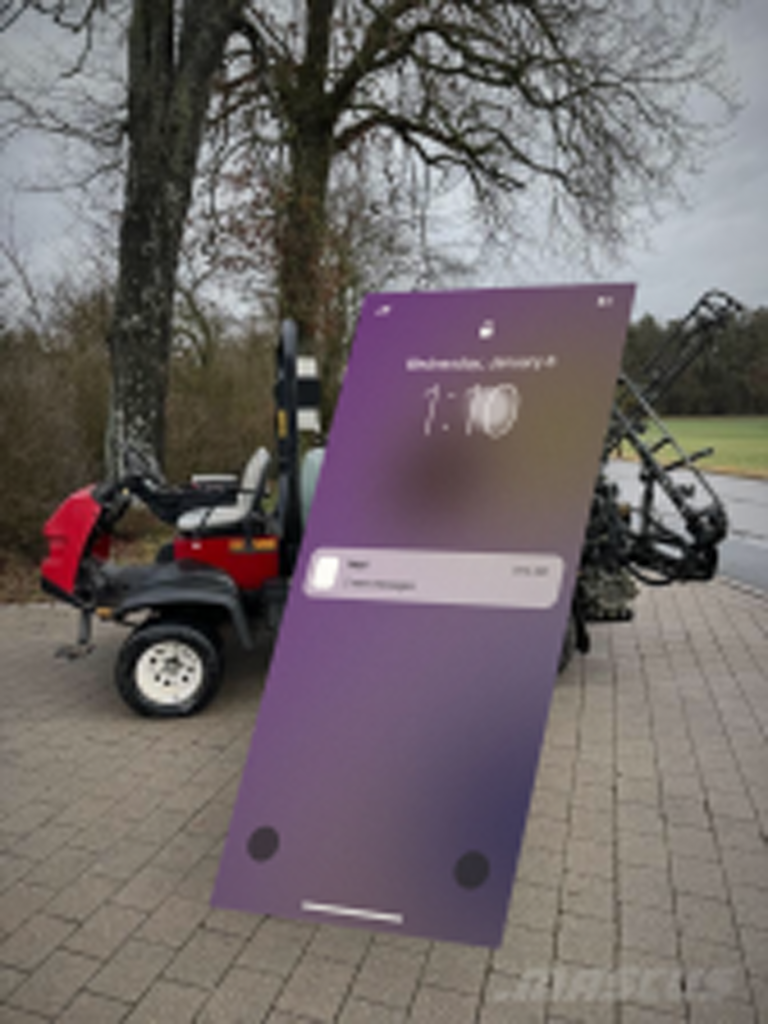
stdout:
{"hour": 1, "minute": 10}
